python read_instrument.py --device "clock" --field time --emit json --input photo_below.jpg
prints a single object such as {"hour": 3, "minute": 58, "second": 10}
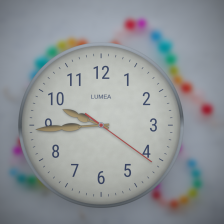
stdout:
{"hour": 9, "minute": 44, "second": 21}
